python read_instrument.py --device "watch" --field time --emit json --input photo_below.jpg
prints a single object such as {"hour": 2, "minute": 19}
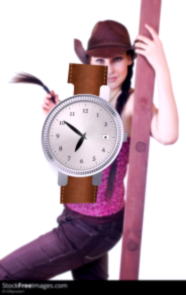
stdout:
{"hour": 6, "minute": 51}
